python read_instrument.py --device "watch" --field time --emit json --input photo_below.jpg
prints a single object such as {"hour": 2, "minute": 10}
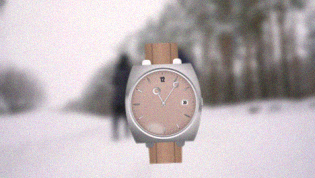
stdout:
{"hour": 11, "minute": 6}
